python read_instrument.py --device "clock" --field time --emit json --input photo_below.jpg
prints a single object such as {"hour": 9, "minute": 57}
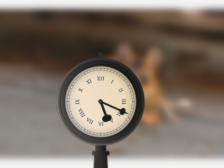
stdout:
{"hour": 5, "minute": 19}
